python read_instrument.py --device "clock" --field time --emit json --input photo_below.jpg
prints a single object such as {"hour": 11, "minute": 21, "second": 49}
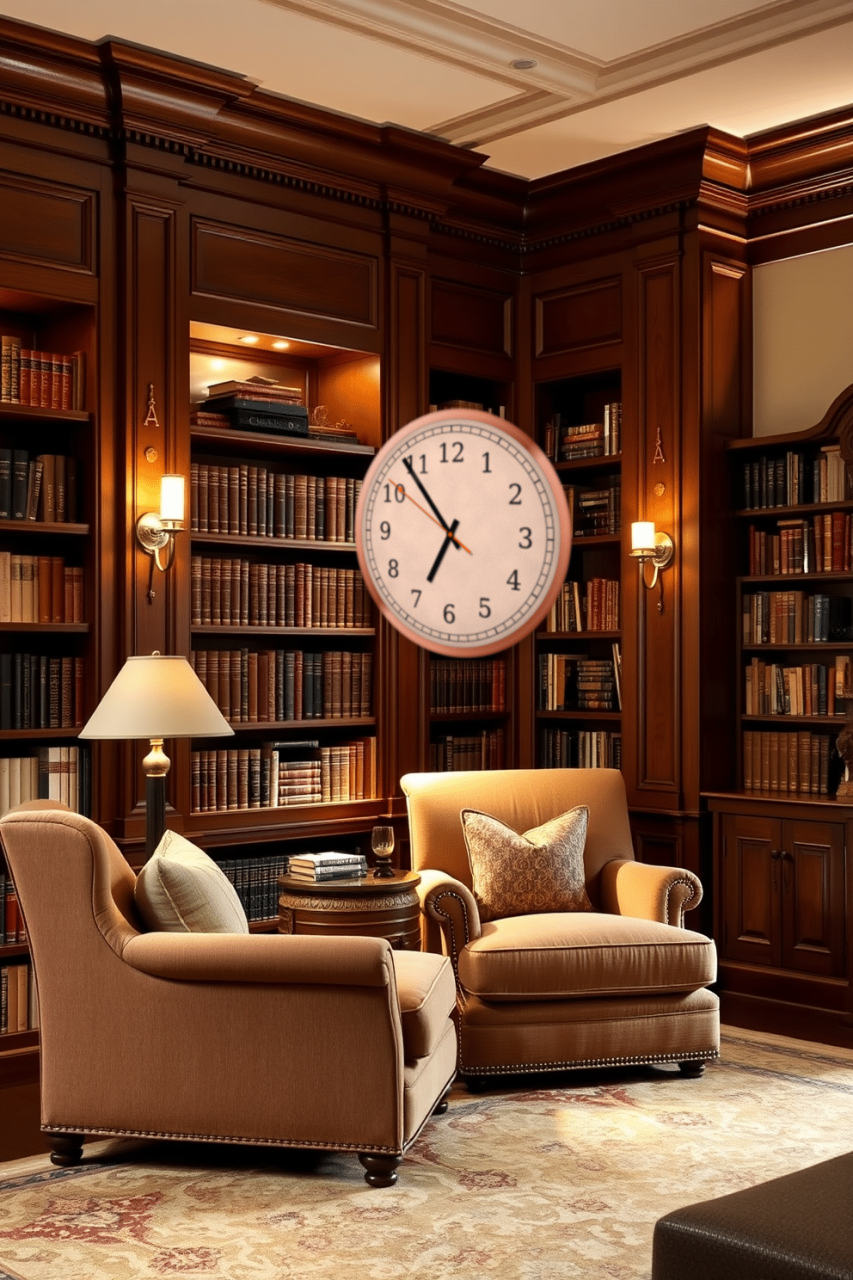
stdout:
{"hour": 6, "minute": 53, "second": 51}
